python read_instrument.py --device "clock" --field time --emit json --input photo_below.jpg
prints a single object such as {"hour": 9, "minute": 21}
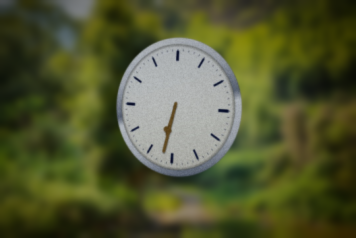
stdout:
{"hour": 6, "minute": 32}
